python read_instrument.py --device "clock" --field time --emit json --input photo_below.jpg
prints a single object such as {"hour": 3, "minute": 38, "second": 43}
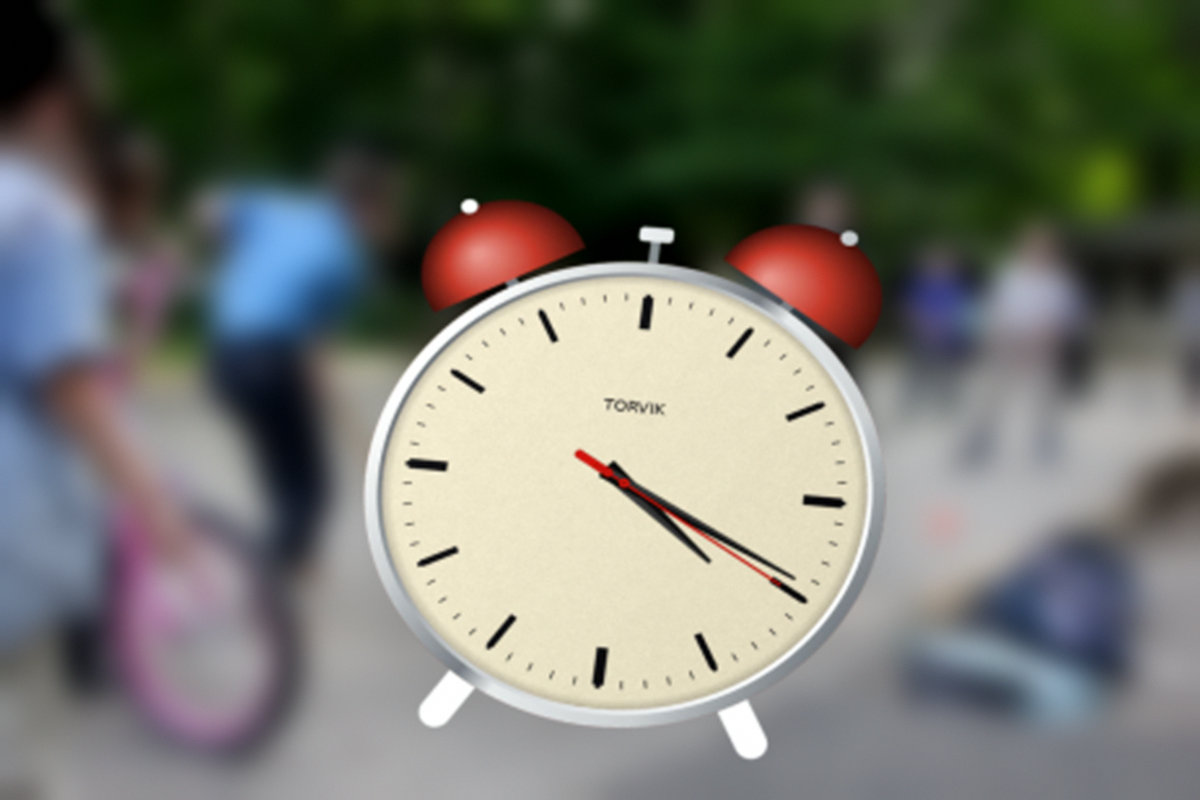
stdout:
{"hour": 4, "minute": 19, "second": 20}
